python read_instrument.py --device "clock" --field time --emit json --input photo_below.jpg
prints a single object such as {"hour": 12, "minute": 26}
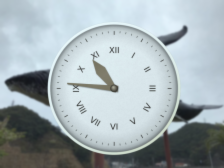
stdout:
{"hour": 10, "minute": 46}
